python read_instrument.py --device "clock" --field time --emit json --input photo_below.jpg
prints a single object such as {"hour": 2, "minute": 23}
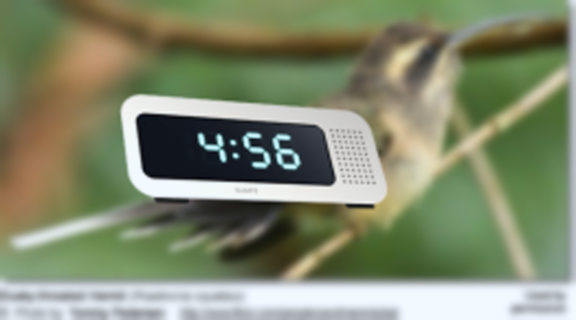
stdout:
{"hour": 4, "minute": 56}
